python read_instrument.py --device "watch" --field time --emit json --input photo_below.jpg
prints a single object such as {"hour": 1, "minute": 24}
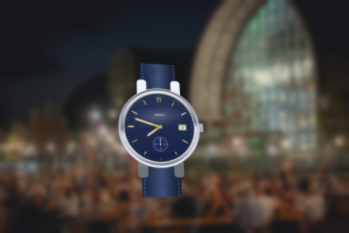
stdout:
{"hour": 7, "minute": 48}
